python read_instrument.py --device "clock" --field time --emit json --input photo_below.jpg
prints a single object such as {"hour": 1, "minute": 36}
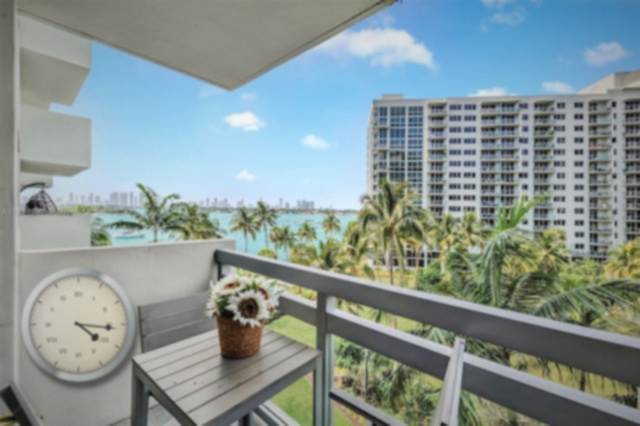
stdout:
{"hour": 4, "minute": 16}
